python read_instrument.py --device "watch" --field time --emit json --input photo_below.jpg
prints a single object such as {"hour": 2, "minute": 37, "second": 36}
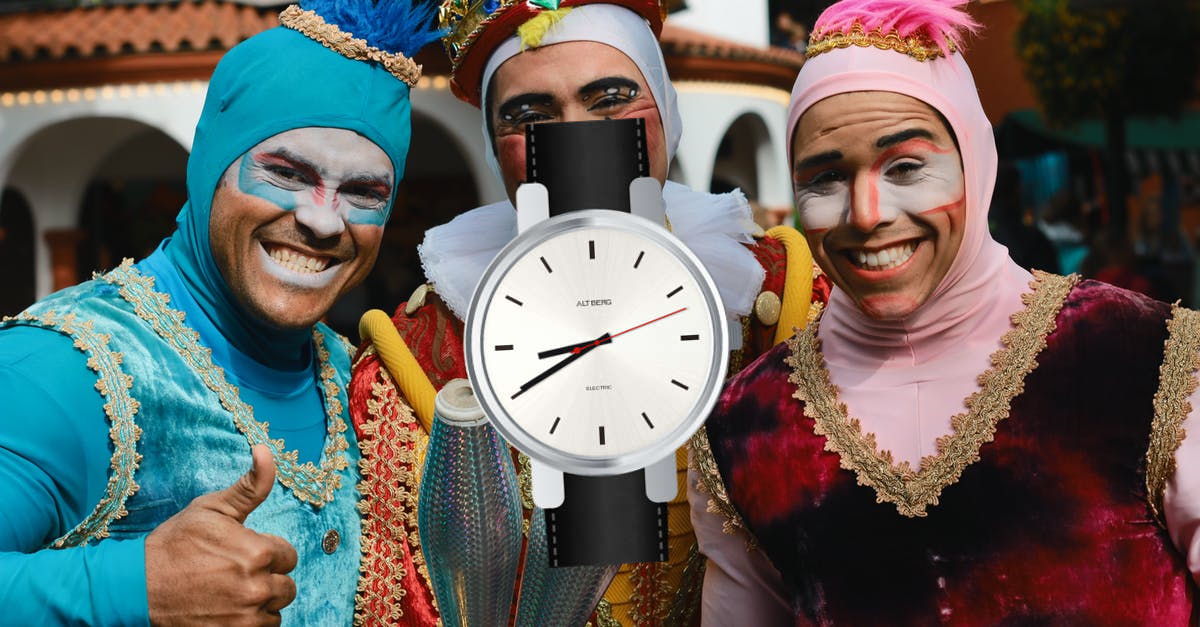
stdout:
{"hour": 8, "minute": 40, "second": 12}
